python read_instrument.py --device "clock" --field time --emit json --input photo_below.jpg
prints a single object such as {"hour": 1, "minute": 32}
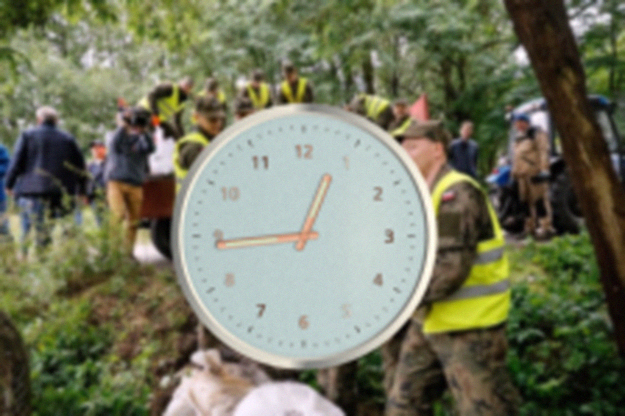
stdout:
{"hour": 12, "minute": 44}
